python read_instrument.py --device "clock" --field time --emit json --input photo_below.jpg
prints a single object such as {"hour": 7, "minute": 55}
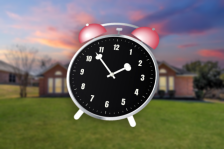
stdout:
{"hour": 1, "minute": 53}
